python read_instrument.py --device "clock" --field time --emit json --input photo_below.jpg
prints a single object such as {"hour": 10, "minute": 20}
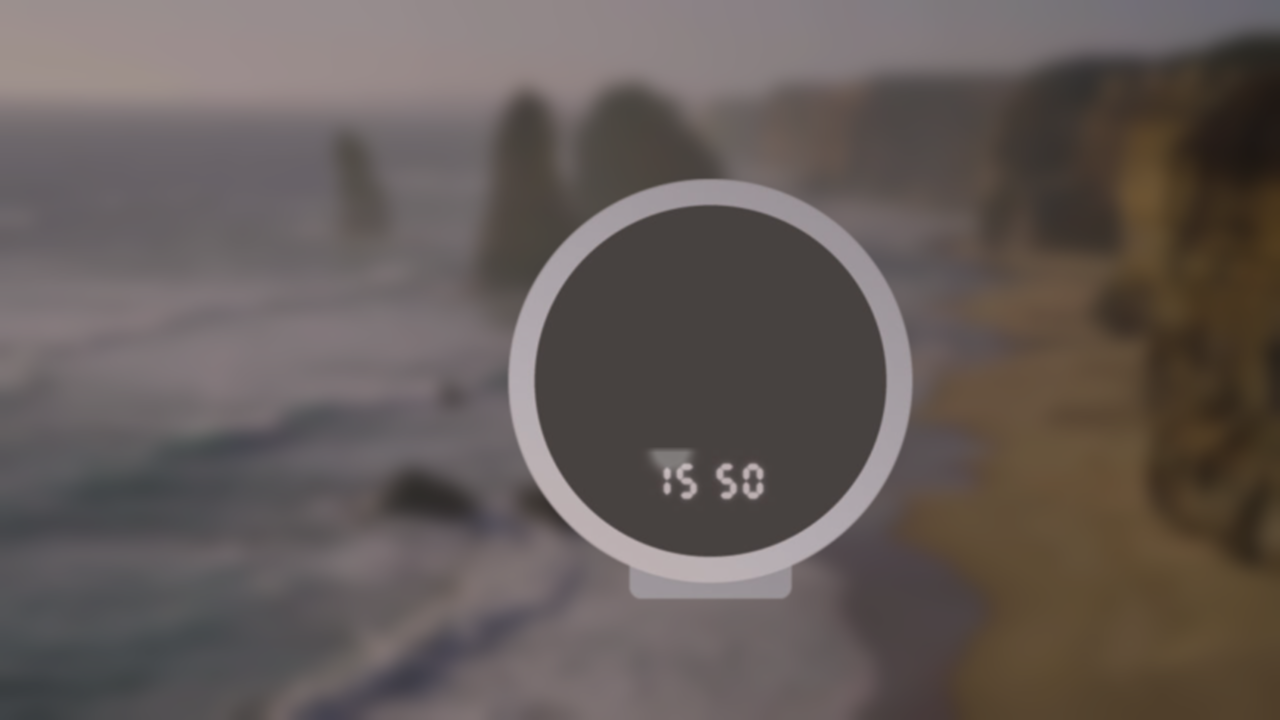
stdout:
{"hour": 15, "minute": 50}
